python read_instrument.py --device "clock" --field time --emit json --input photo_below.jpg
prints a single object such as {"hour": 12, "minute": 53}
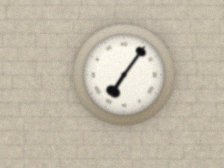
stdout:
{"hour": 7, "minute": 6}
